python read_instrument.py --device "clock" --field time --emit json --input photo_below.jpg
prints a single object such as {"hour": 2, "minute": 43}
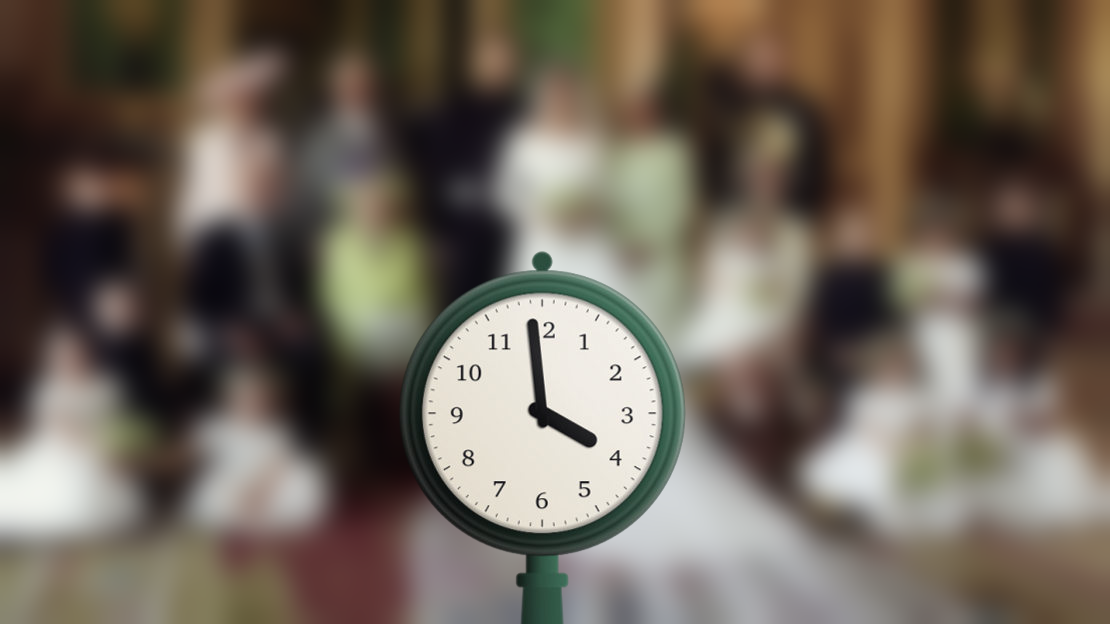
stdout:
{"hour": 3, "minute": 59}
